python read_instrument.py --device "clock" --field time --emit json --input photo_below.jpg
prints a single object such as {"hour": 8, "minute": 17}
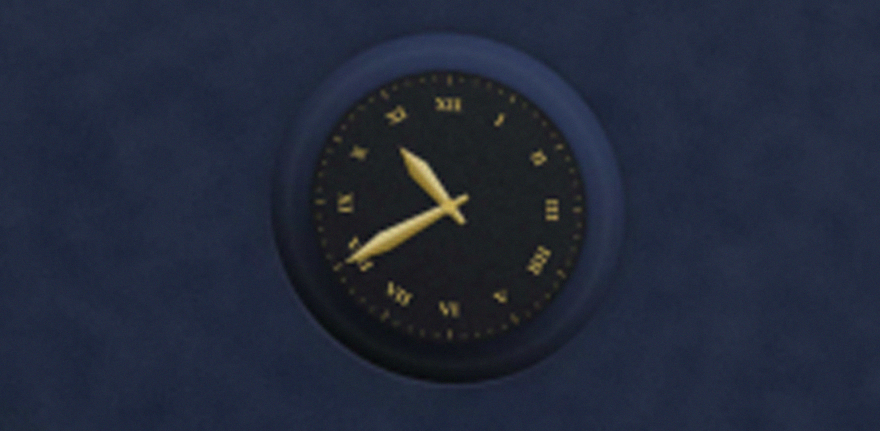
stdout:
{"hour": 10, "minute": 40}
